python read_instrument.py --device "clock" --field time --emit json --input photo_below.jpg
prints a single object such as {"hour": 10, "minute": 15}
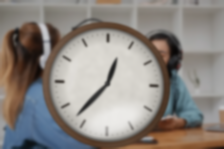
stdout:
{"hour": 12, "minute": 37}
